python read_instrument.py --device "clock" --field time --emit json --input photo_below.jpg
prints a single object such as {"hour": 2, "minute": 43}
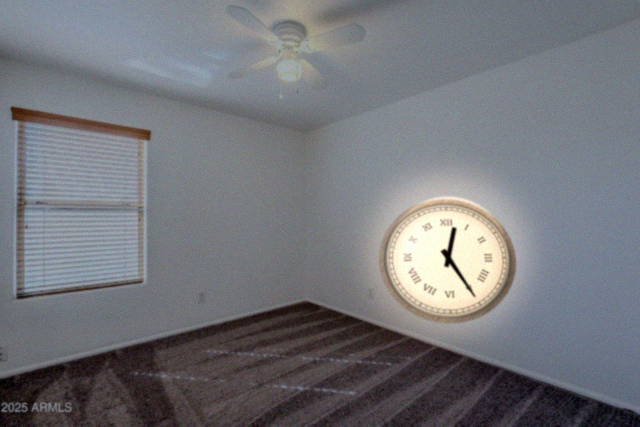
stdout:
{"hour": 12, "minute": 25}
